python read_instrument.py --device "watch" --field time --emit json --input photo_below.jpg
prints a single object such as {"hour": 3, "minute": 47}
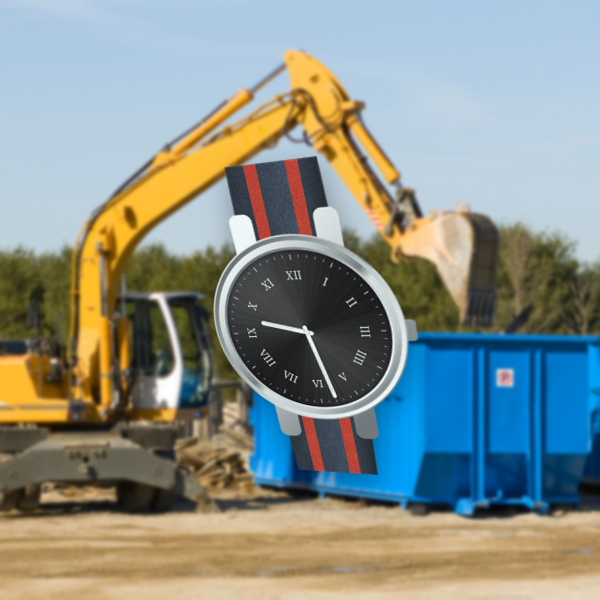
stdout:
{"hour": 9, "minute": 28}
